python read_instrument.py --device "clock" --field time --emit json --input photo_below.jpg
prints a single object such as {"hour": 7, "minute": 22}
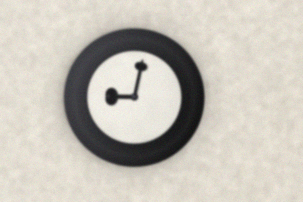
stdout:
{"hour": 9, "minute": 2}
